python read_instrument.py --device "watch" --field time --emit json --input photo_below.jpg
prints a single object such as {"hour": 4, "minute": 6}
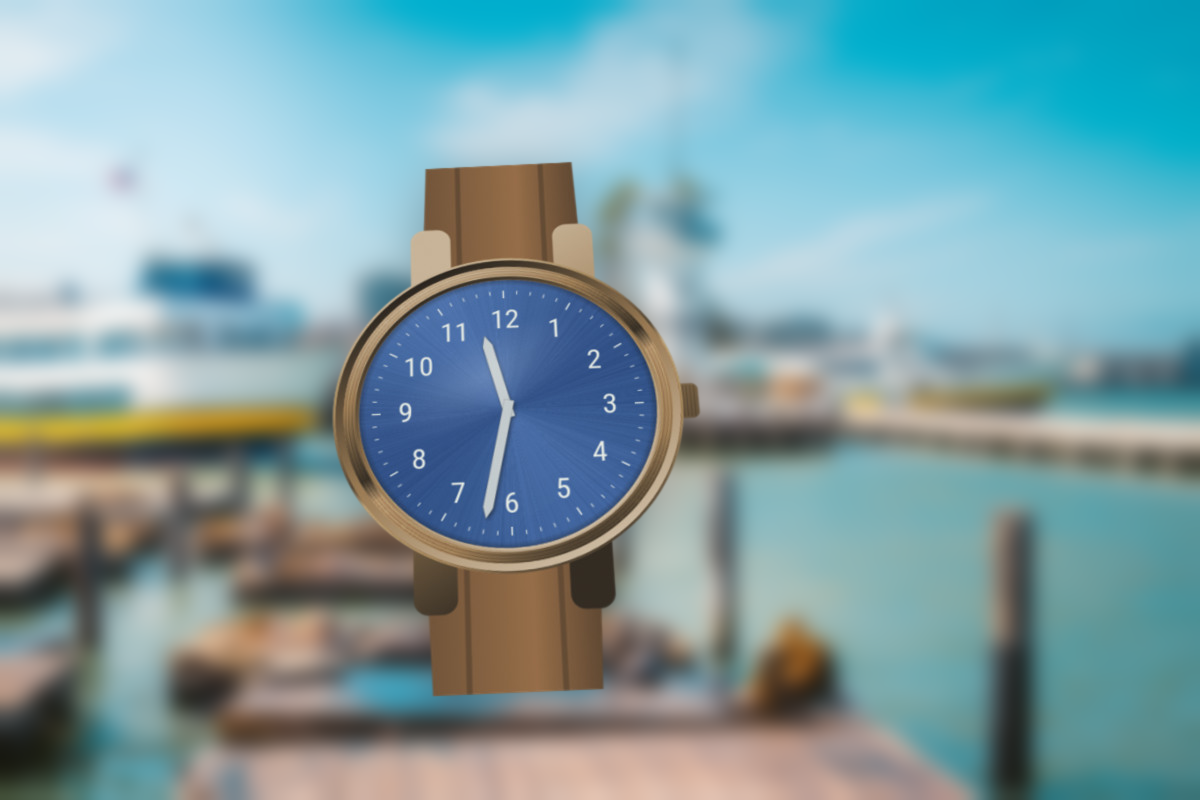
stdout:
{"hour": 11, "minute": 32}
